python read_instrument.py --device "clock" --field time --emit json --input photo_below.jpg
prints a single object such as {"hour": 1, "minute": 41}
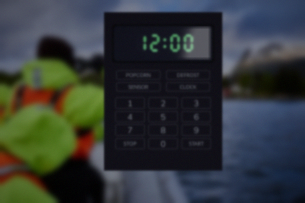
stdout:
{"hour": 12, "minute": 0}
